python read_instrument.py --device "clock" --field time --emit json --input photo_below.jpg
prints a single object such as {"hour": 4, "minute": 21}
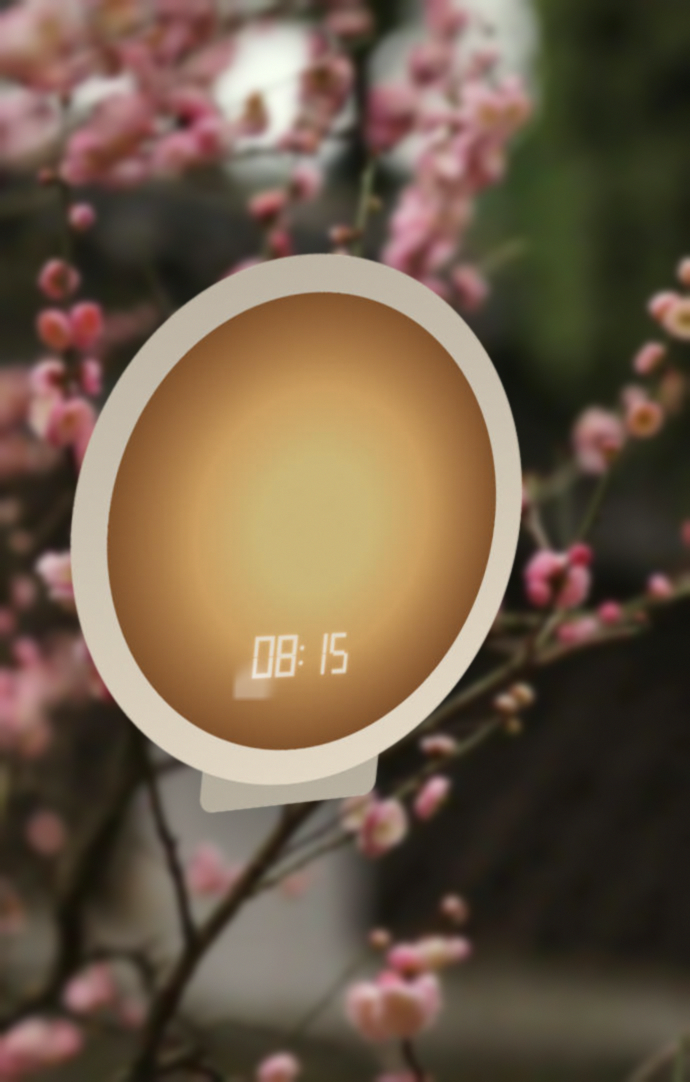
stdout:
{"hour": 8, "minute": 15}
